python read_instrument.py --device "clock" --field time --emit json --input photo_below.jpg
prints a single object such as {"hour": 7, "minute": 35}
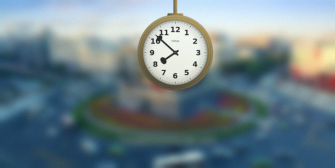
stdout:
{"hour": 7, "minute": 52}
